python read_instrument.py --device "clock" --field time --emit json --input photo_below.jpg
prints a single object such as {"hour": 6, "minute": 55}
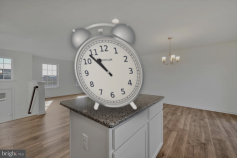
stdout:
{"hour": 10, "minute": 53}
